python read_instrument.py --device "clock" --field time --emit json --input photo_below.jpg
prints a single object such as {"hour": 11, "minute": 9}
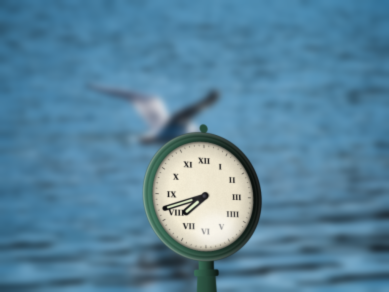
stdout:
{"hour": 7, "minute": 42}
